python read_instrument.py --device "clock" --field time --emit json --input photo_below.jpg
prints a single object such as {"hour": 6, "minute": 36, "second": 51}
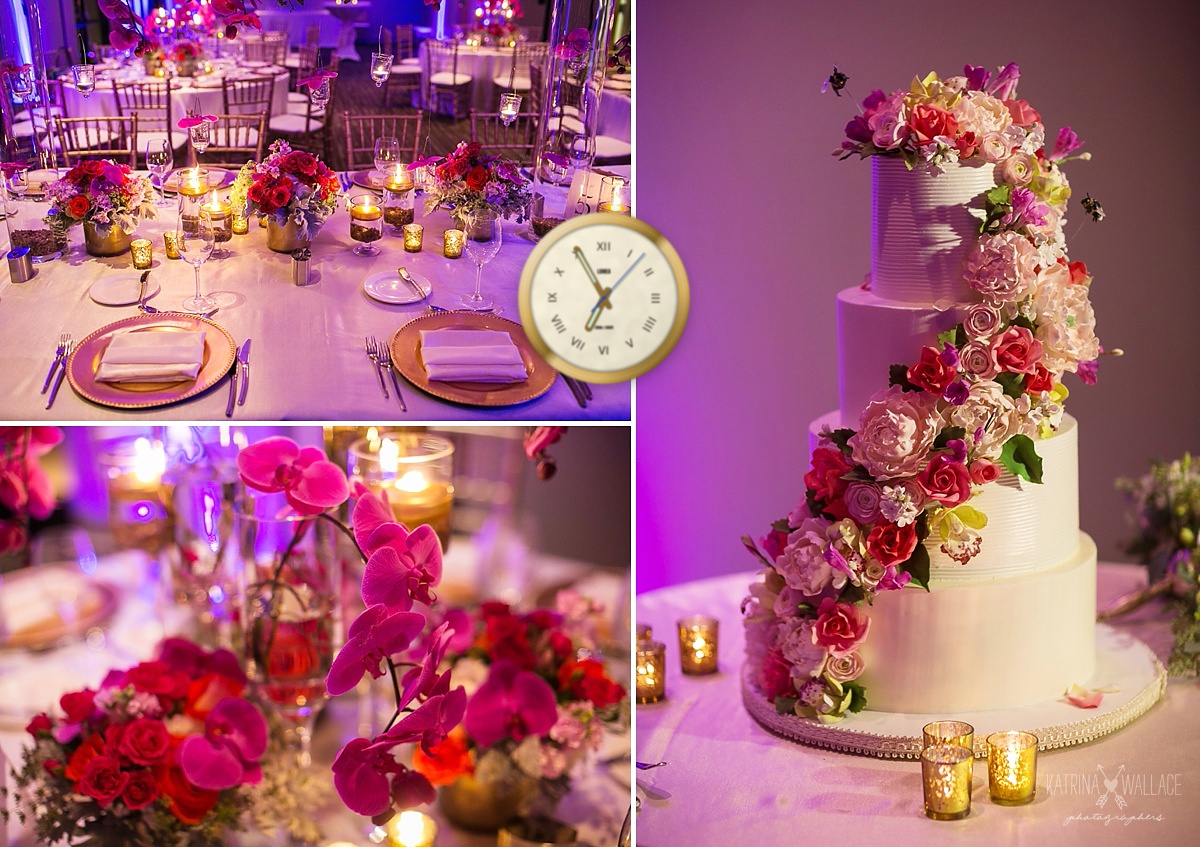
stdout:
{"hour": 6, "minute": 55, "second": 7}
